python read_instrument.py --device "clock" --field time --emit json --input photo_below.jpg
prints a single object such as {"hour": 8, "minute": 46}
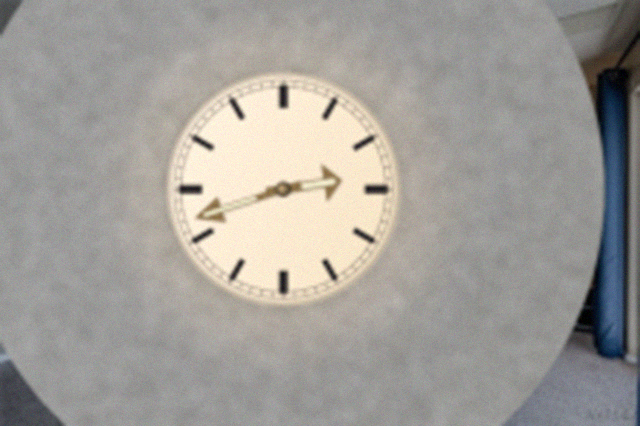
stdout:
{"hour": 2, "minute": 42}
